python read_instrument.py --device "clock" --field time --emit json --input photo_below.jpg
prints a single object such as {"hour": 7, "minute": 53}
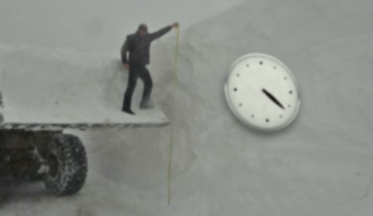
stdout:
{"hour": 4, "minute": 22}
